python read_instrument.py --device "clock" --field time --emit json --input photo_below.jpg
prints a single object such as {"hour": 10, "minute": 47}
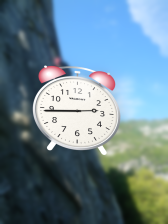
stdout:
{"hour": 2, "minute": 44}
